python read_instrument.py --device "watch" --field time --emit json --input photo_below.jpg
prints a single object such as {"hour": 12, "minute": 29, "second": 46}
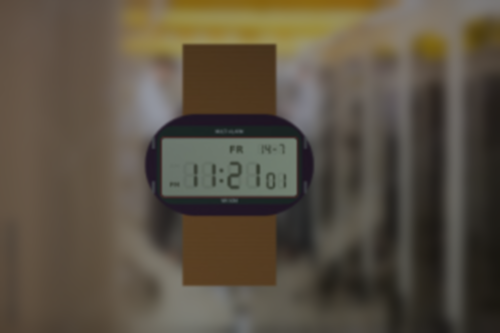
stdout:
{"hour": 11, "minute": 21, "second": 1}
